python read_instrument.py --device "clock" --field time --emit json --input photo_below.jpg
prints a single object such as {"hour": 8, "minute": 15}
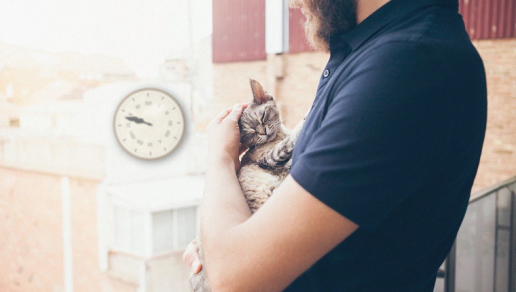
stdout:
{"hour": 9, "minute": 48}
